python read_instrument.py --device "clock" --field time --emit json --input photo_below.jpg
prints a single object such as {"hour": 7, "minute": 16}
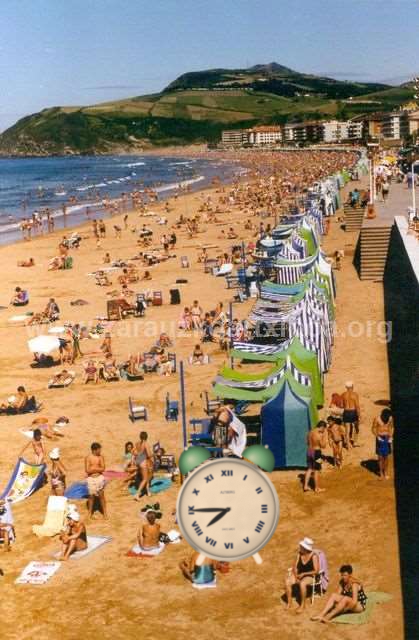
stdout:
{"hour": 7, "minute": 45}
